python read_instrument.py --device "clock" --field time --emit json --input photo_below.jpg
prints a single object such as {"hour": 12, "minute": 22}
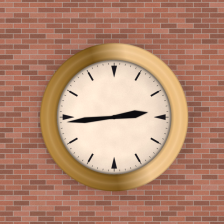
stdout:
{"hour": 2, "minute": 44}
